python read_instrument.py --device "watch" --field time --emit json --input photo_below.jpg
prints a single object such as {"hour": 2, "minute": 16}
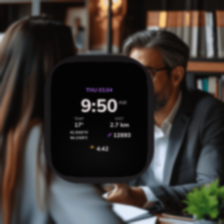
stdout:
{"hour": 9, "minute": 50}
